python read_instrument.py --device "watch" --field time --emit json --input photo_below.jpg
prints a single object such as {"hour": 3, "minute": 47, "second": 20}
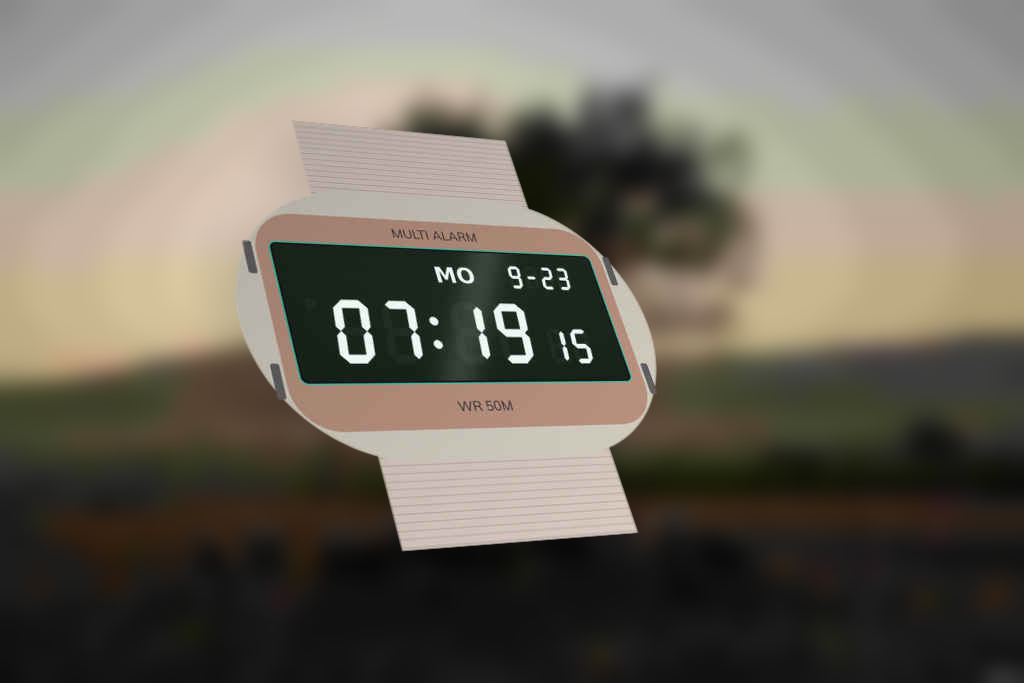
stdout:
{"hour": 7, "minute": 19, "second": 15}
